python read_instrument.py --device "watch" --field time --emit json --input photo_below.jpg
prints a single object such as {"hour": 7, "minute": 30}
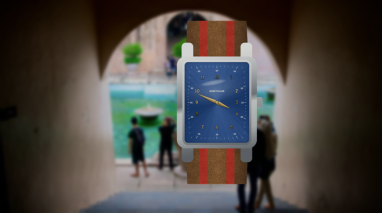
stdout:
{"hour": 3, "minute": 49}
